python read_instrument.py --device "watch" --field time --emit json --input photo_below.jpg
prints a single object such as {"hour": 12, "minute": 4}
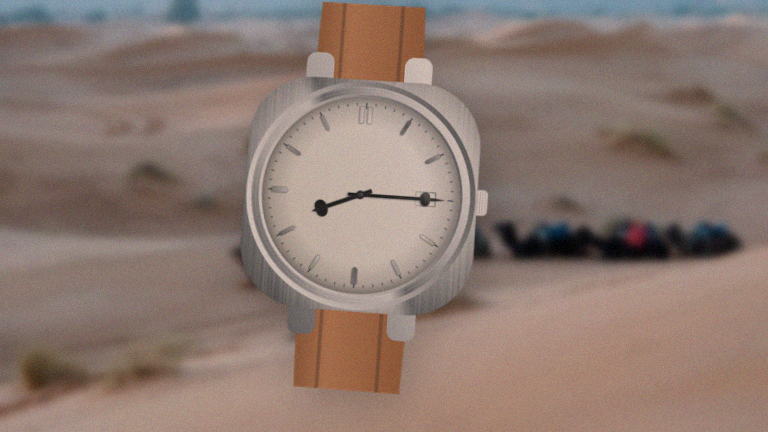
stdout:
{"hour": 8, "minute": 15}
